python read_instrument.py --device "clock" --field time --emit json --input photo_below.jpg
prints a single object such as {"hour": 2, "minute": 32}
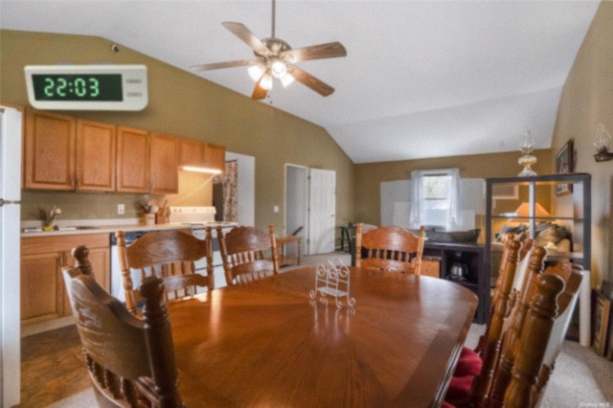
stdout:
{"hour": 22, "minute": 3}
